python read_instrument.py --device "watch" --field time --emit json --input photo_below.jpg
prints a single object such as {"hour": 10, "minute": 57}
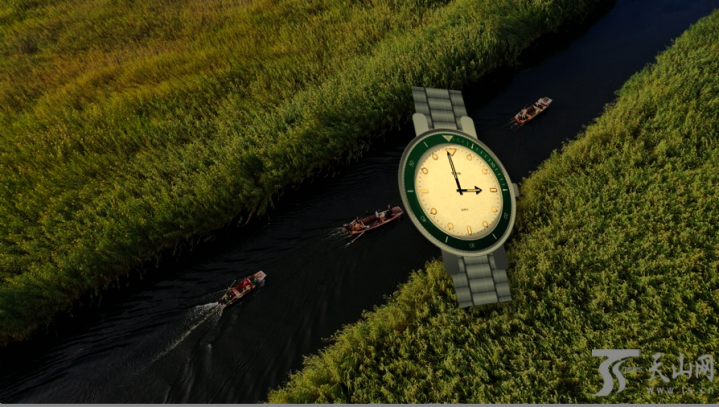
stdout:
{"hour": 2, "minute": 59}
